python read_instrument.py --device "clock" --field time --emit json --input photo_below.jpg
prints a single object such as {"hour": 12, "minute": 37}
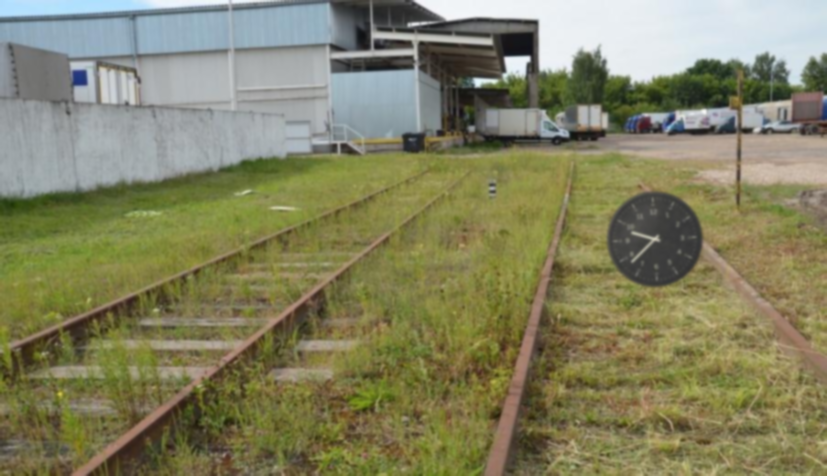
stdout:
{"hour": 9, "minute": 38}
